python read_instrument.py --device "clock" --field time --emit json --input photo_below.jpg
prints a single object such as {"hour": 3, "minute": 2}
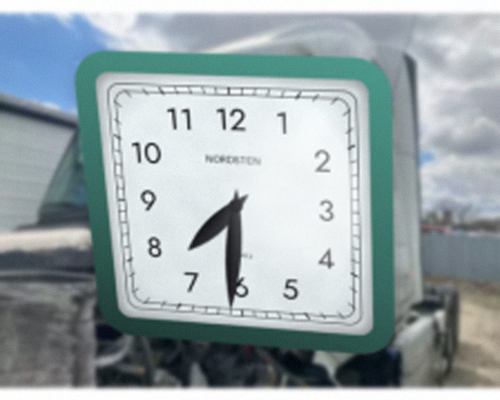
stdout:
{"hour": 7, "minute": 31}
